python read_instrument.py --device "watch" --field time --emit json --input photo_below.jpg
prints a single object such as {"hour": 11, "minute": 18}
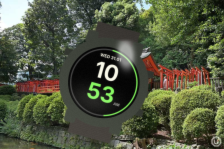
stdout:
{"hour": 10, "minute": 53}
